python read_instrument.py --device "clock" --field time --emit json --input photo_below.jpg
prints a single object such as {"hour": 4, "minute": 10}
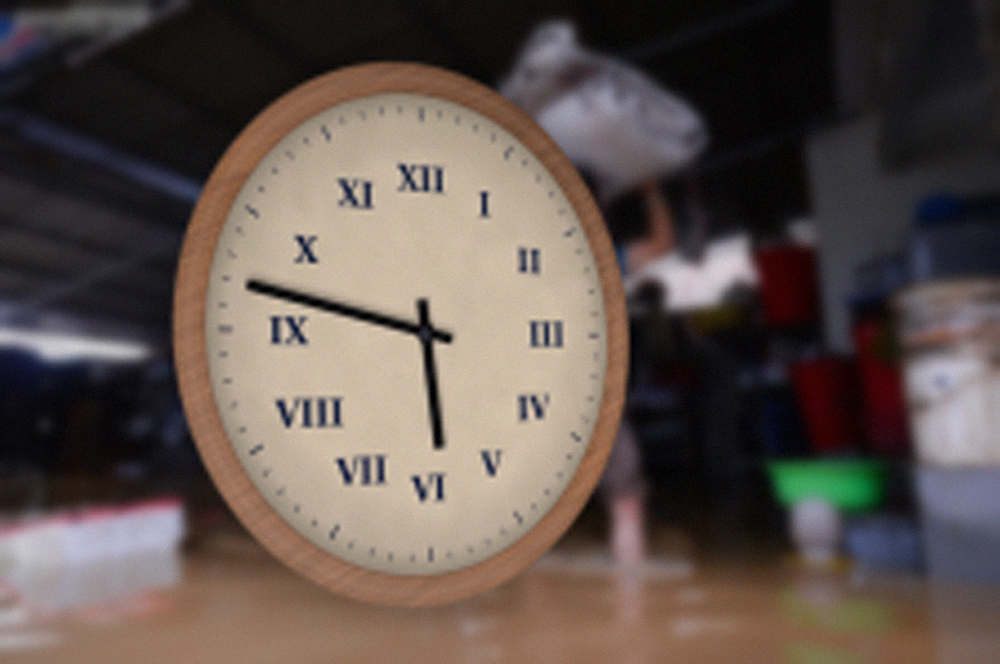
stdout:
{"hour": 5, "minute": 47}
